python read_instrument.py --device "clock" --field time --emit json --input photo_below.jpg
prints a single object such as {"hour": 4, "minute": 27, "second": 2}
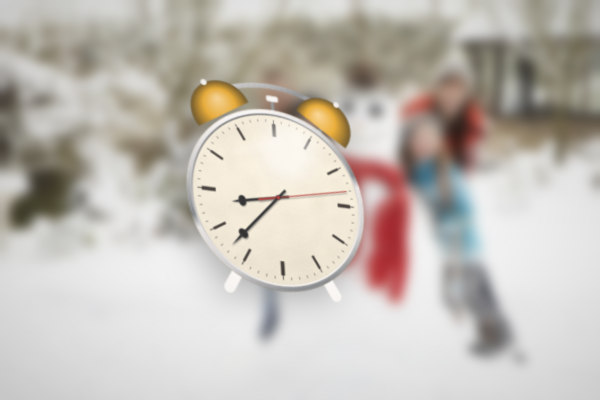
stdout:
{"hour": 8, "minute": 37, "second": 13}
